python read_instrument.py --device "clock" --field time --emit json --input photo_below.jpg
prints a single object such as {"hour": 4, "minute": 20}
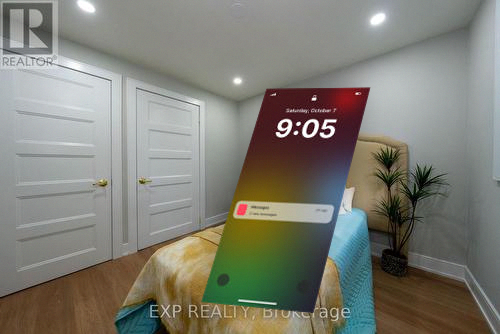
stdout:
{"hour": 9, "minute": 5}
